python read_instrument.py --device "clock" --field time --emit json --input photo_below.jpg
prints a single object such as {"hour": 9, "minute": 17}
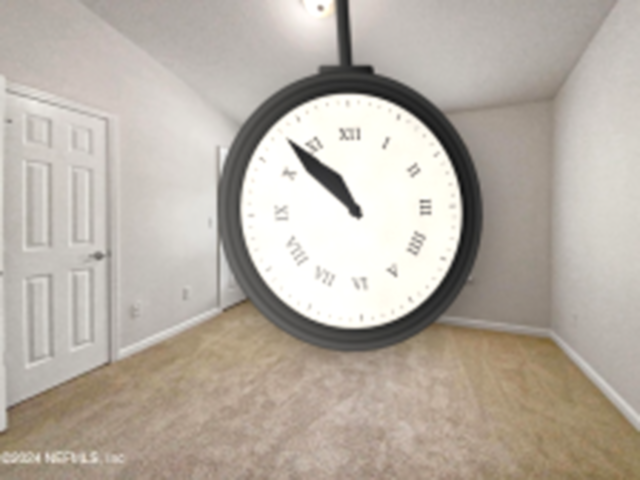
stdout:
{"hour": 10, "minute": 53}
